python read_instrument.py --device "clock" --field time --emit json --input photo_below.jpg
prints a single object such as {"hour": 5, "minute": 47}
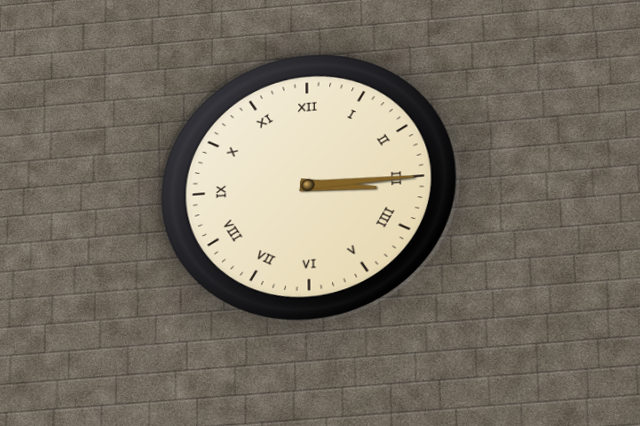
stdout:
{"hour": 3, "minute": 15}
